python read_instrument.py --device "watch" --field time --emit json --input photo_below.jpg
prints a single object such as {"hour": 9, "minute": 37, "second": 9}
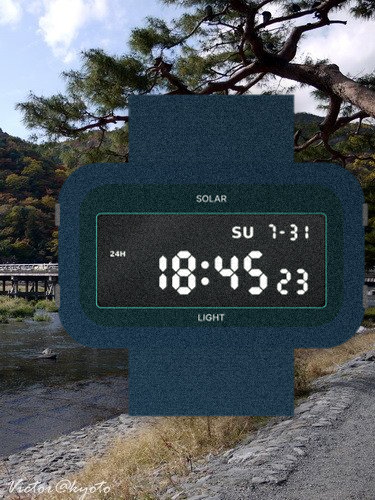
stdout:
{"hour": 18, "minute": 45, "second": 23}
